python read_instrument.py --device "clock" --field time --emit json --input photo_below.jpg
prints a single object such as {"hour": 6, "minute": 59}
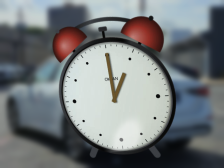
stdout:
{"hour": 1, "minute": 0}
